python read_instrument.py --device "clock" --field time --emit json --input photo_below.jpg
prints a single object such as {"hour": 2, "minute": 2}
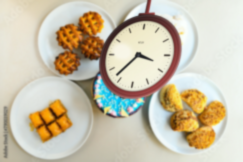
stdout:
{"hour": 3, "minute": 37}
